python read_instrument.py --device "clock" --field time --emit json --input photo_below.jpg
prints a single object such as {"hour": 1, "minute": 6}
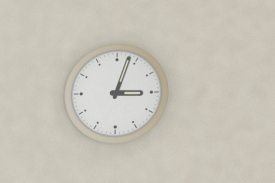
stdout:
{"hour": 3, "minute": 3}
